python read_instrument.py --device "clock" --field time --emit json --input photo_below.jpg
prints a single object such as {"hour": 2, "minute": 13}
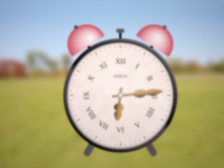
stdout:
{"hour": 6, "minute": 14}
